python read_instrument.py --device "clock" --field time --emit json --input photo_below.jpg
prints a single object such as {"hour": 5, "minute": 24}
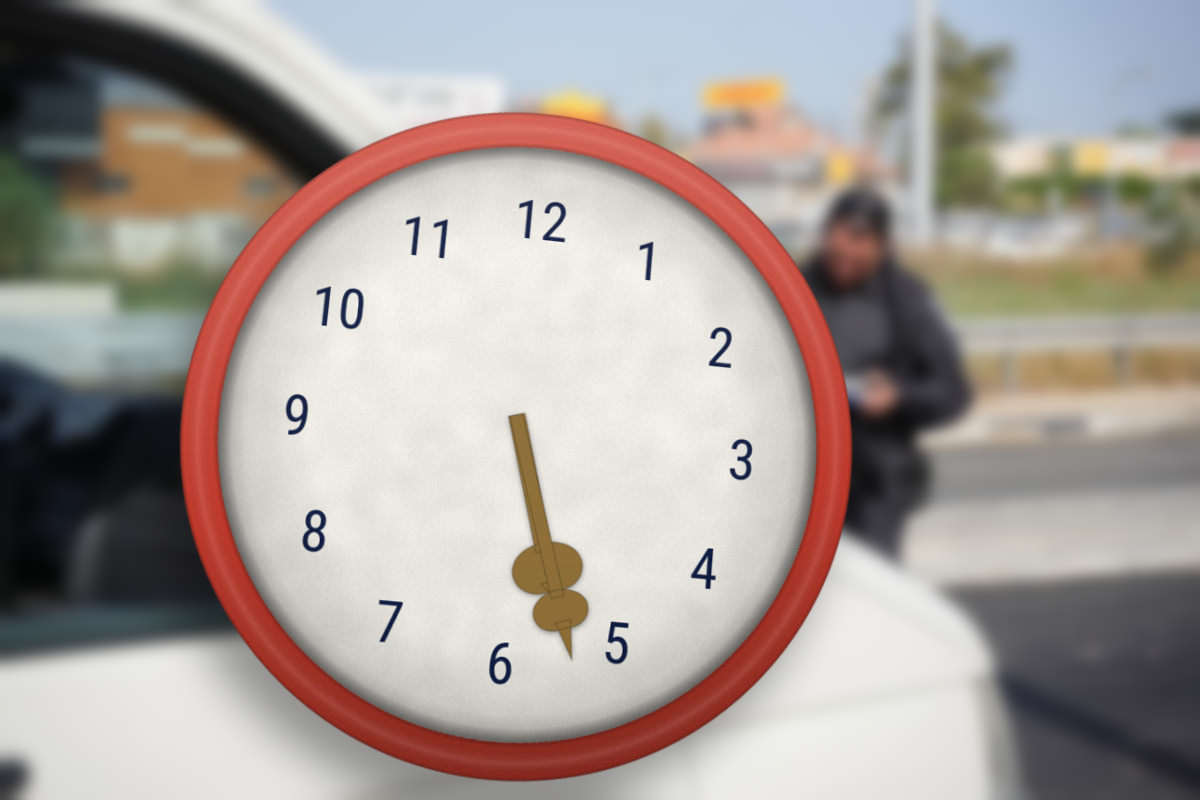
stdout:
{"hour": 5, "minute": 27}
